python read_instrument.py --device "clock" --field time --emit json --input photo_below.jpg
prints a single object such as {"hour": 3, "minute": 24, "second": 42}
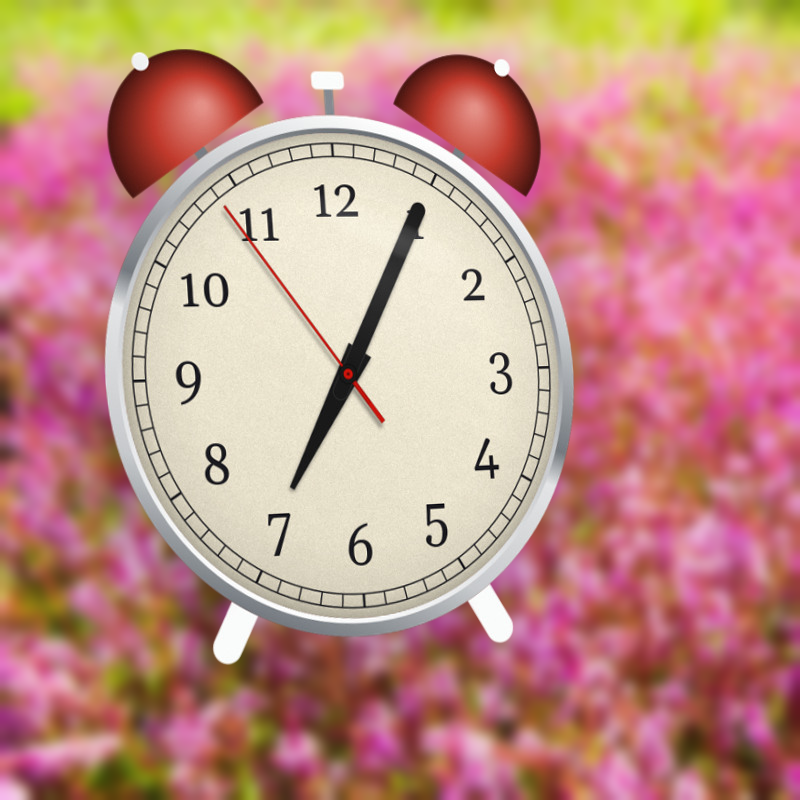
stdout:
{"hour": 7, "minute": 4, "second": 54}
